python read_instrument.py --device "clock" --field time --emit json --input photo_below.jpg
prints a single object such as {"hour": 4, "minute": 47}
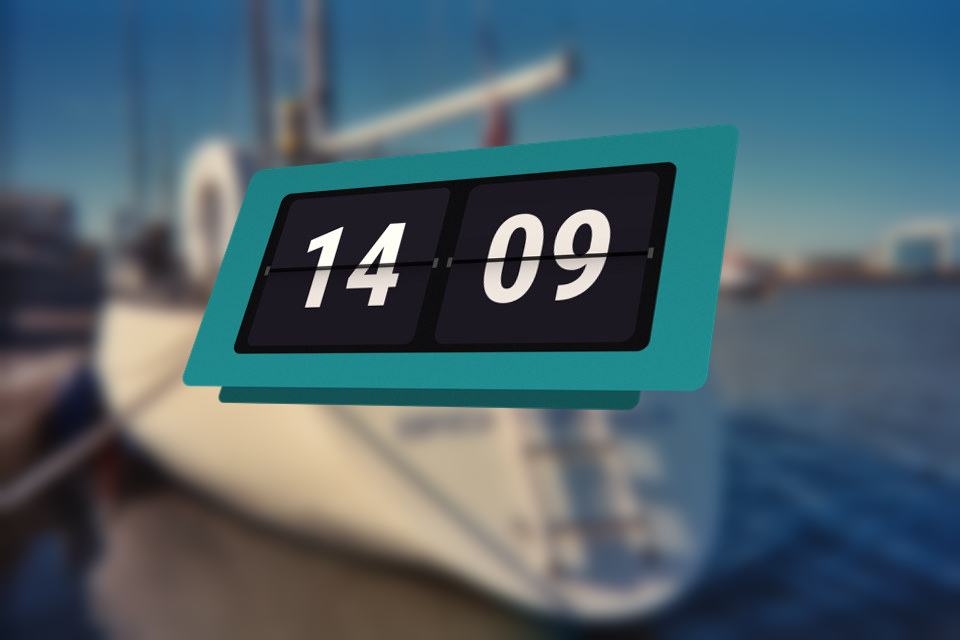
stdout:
{"hour": 14, "minute": 9}
